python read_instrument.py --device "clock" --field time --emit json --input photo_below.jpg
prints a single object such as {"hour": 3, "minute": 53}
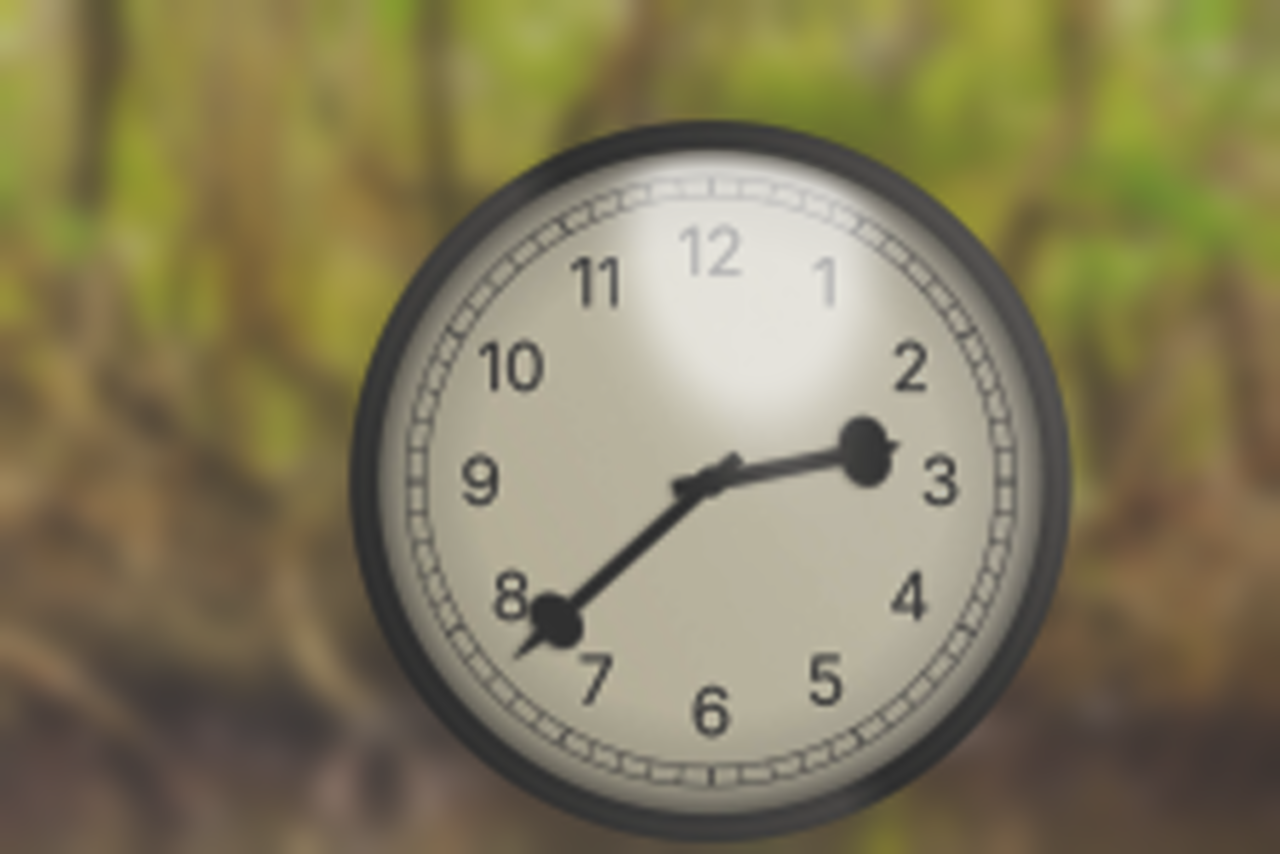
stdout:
{"hour": 2, "minute": 38}
